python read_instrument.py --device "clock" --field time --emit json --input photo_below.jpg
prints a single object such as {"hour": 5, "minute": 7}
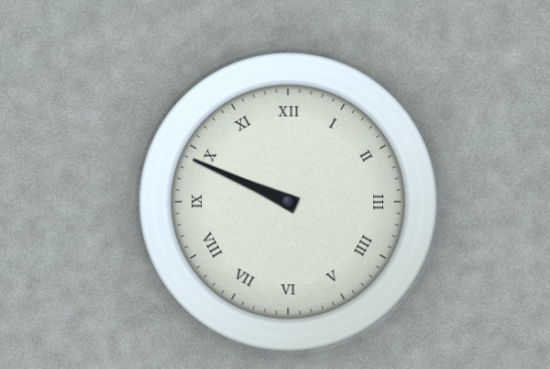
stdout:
{"hour": 9, "minute": 49}
